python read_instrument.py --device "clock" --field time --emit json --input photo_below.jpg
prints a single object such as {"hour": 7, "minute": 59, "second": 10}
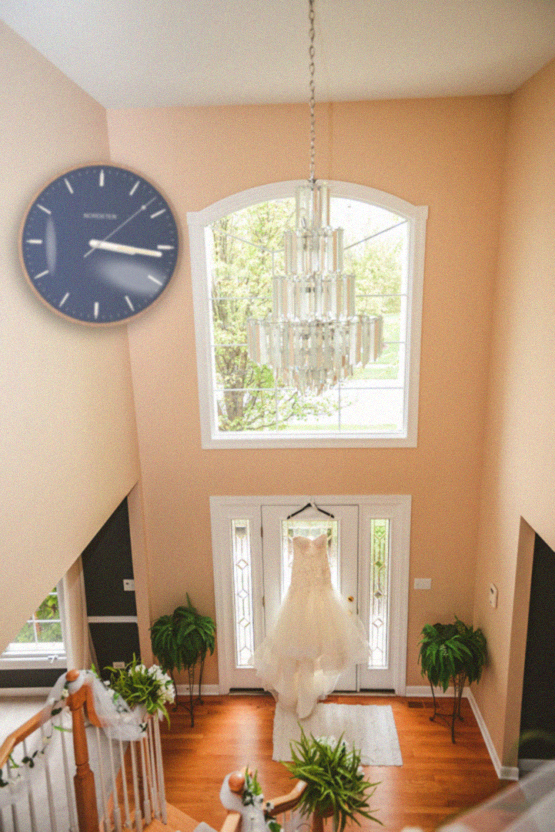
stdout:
{"hour": 3, "minute": 16, "second": 8}
